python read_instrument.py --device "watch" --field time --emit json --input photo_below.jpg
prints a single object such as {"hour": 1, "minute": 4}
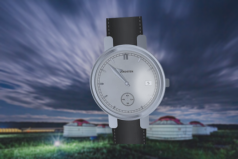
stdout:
{"hour": 10, "minute": 53}
